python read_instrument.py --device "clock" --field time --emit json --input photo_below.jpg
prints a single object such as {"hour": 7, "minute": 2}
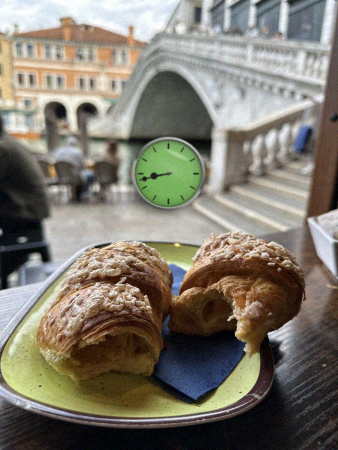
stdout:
{"hour": 8, "minute": 43}
